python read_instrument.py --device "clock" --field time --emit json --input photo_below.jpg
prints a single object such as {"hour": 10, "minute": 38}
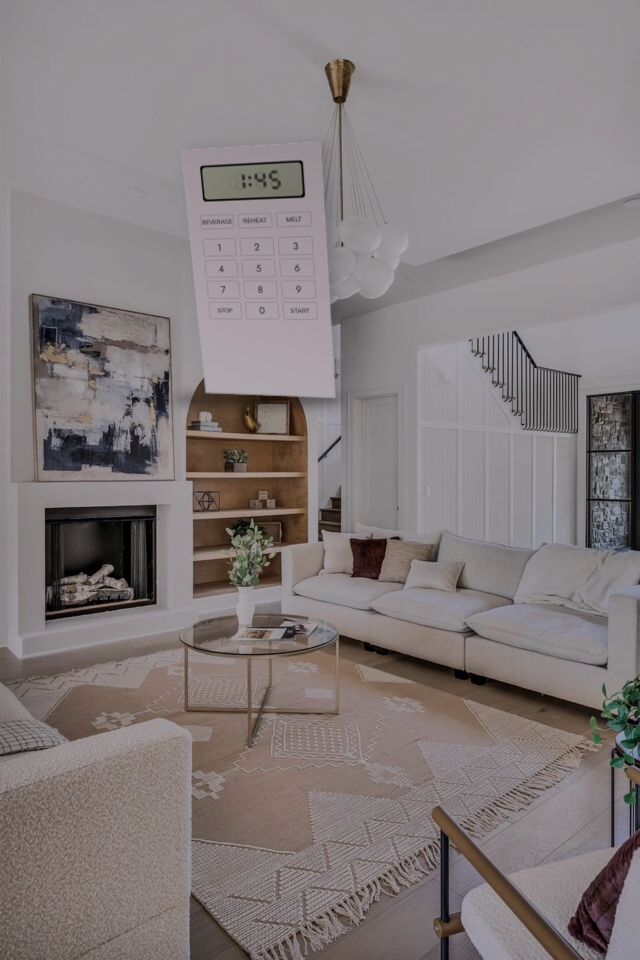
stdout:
{"hour": 1, "minute": 45}
